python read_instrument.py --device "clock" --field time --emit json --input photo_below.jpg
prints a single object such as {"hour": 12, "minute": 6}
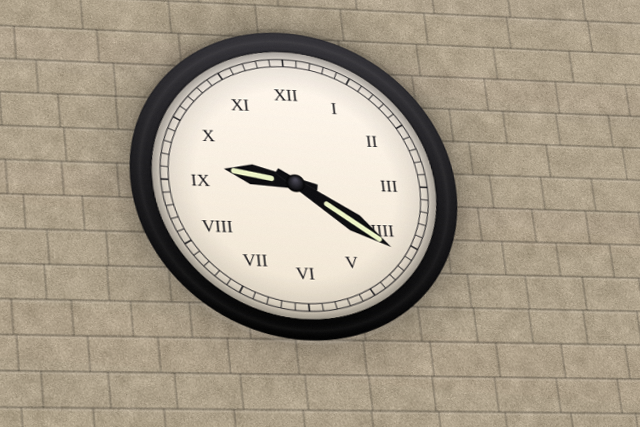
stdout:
{"hour": 9, "minute": 21}
